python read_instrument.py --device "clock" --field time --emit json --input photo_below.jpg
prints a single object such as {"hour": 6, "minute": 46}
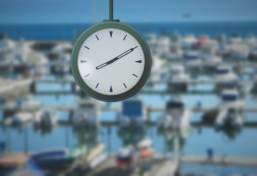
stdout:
{"hour": 8, "minute": 10}
